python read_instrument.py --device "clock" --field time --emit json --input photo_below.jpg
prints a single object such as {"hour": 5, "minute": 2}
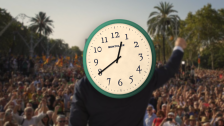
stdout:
{"hour": 12, "minute": 40}
